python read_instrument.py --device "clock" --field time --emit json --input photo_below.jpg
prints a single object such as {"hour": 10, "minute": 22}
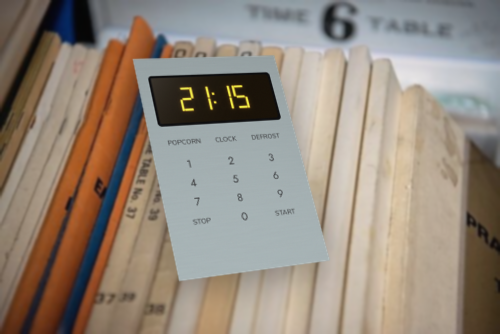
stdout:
{"hour": 21, "minute": 15}
